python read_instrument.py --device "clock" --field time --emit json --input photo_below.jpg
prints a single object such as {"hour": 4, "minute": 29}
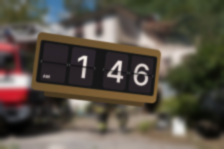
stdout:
{"hour": 1, "minute": 46}
